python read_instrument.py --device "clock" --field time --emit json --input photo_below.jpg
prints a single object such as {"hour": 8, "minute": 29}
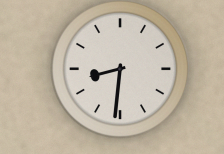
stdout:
{"hour": 8, "minute": 31}
